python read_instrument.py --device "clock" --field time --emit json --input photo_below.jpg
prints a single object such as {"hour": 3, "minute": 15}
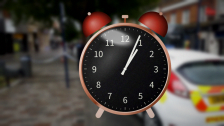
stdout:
{"hour": 1, "minute": 4}
